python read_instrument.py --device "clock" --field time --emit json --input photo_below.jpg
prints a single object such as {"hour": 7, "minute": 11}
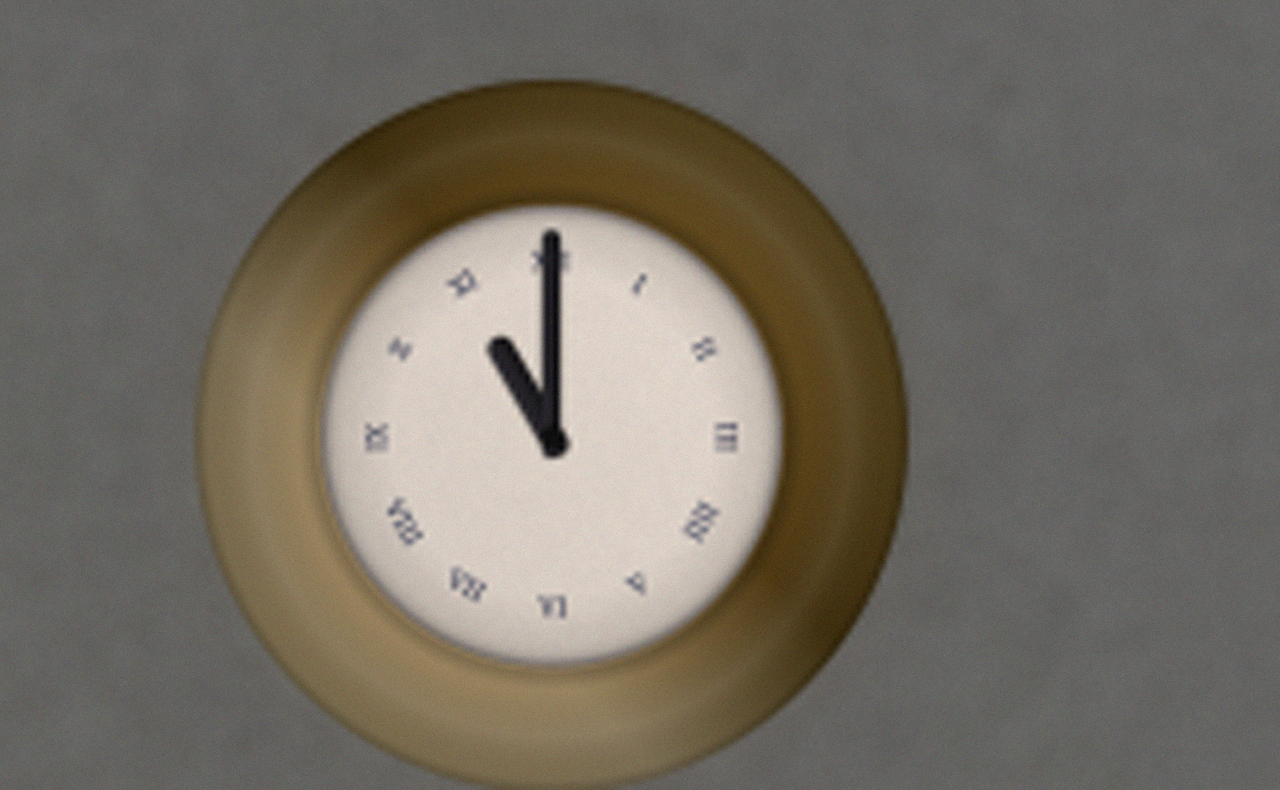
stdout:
{"hour": 11, "minute": 0}
